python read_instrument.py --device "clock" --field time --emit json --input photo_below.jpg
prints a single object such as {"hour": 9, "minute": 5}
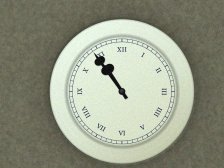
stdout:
{"hour": 10, "minute": 54}
